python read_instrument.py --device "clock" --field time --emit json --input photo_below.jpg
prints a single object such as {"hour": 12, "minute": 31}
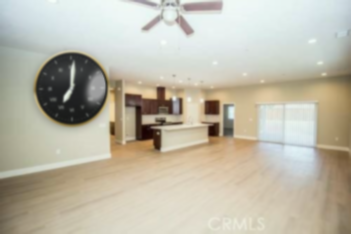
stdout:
{"hour": 7, "minute": 1}
